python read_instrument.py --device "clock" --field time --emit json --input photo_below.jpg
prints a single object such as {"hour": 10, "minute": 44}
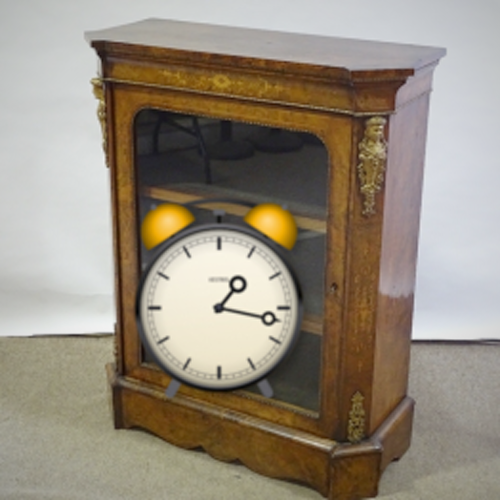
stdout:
{"hour": 1, "minute": 17}
